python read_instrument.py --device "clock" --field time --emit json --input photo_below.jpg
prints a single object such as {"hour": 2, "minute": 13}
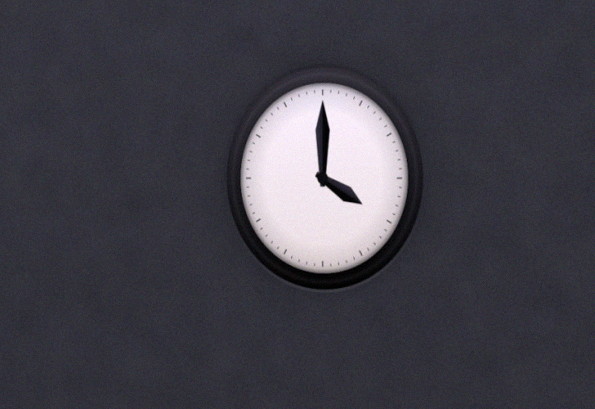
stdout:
{"hour": 4, "minute": 0}
